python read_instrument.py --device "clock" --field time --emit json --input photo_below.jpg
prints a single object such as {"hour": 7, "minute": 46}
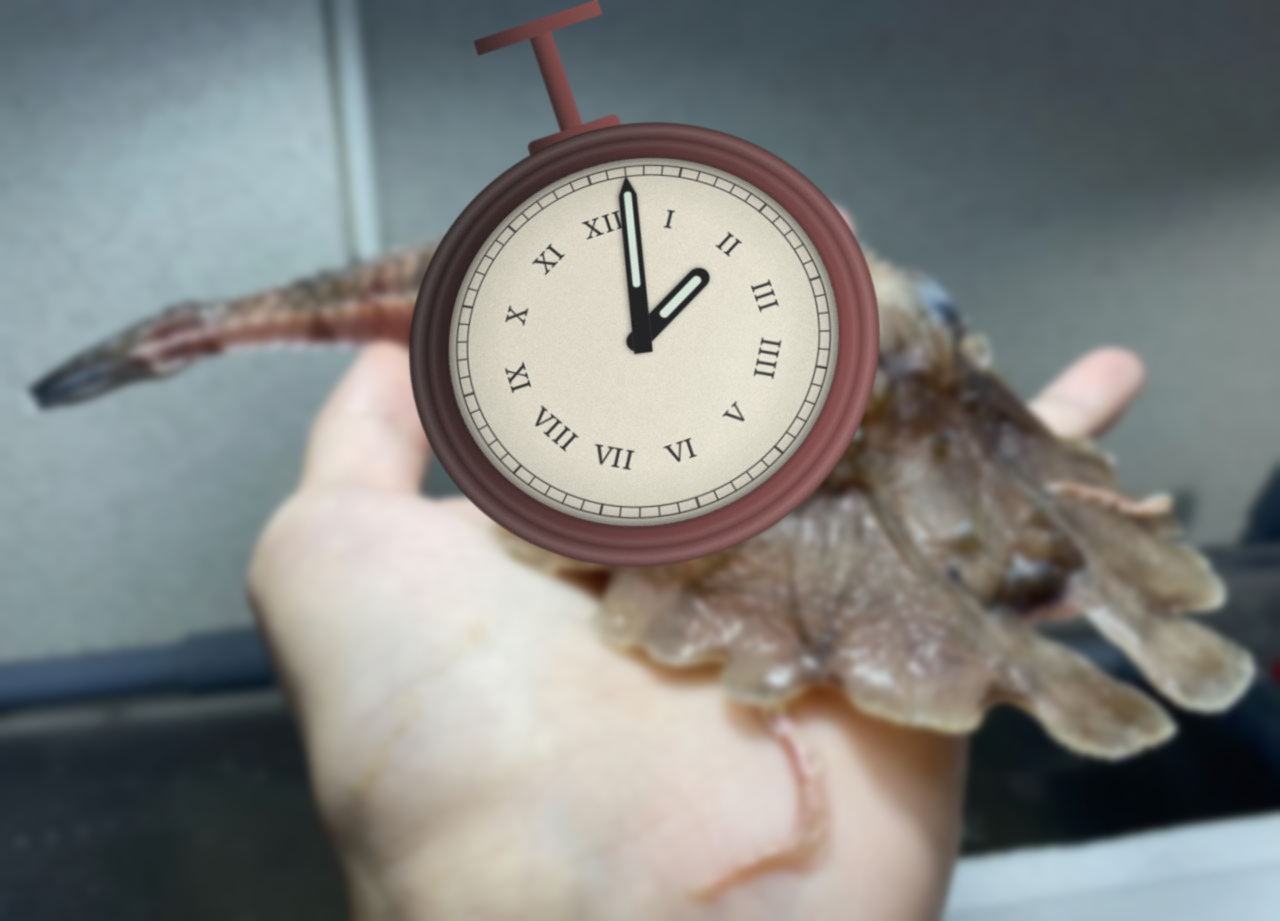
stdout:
{"hour": 2, "minute": 2}
